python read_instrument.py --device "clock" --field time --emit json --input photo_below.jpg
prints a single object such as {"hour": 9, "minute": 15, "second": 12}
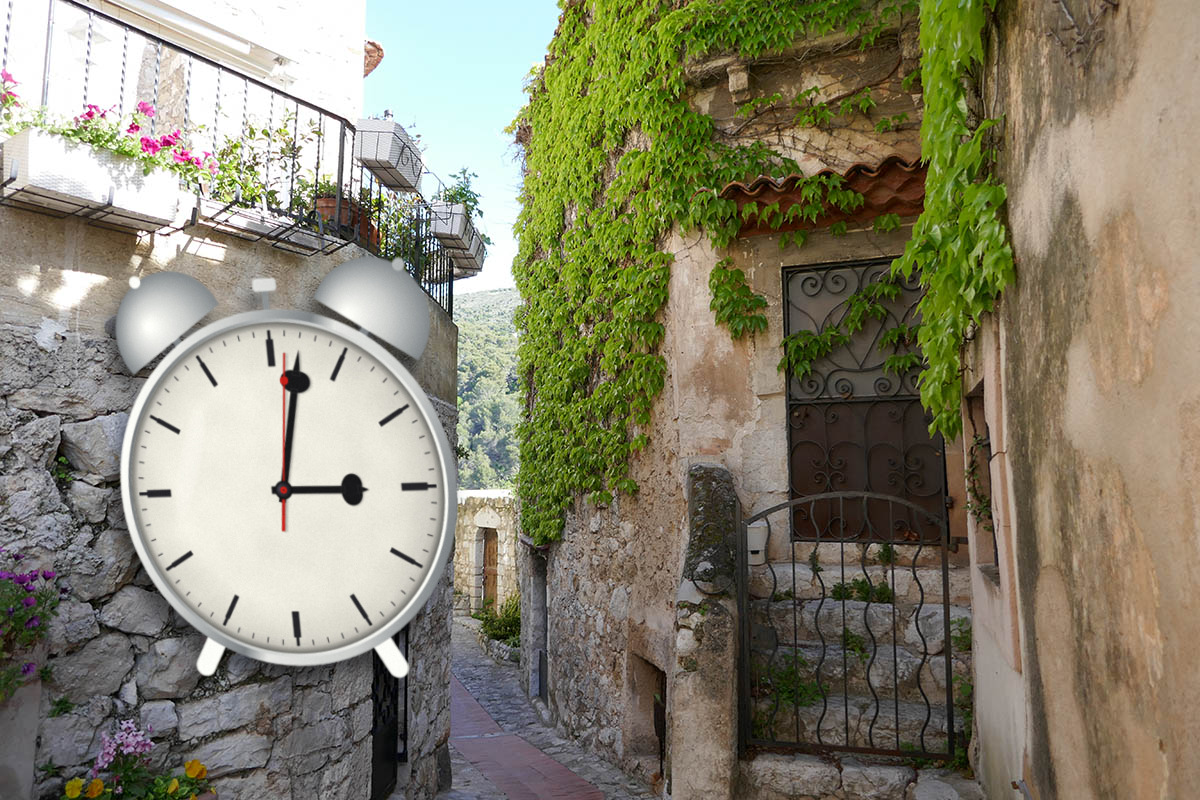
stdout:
{"hour": 3, "minute": 2, "second": 1}
